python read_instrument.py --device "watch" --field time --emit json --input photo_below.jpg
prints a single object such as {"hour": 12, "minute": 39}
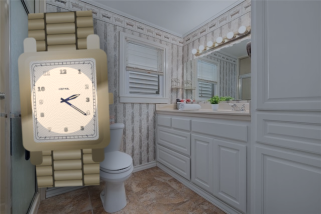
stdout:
{"hour": 2, "minute": 21}
